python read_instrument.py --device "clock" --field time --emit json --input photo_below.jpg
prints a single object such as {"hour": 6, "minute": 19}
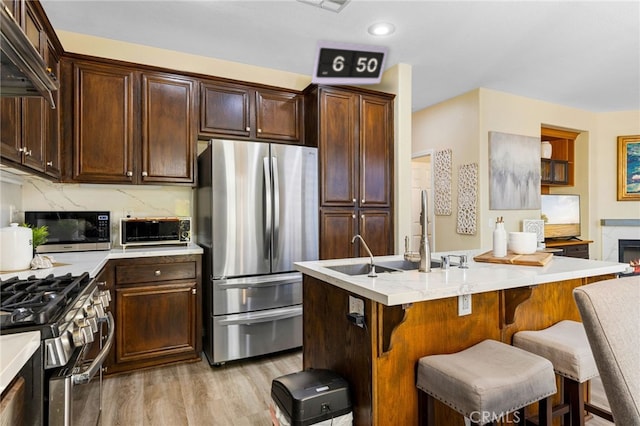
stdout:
{"hour": 6, "minute": 50}
